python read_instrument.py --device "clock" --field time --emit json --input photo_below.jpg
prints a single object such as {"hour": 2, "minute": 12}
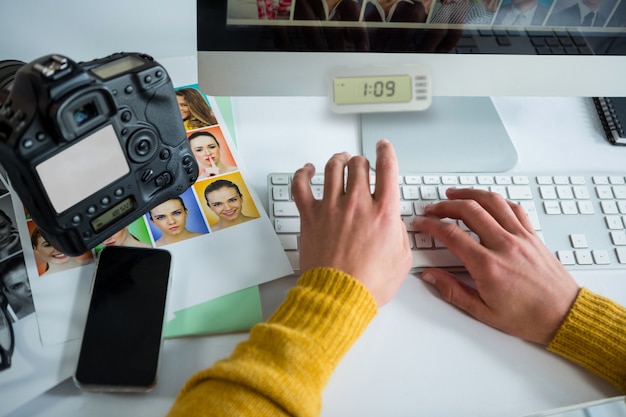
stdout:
{"hour": 1, "minute": 9}
